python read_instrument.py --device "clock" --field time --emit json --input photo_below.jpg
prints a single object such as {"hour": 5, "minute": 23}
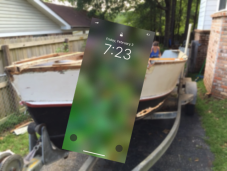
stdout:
{"hour": 7, "minute": 23}
